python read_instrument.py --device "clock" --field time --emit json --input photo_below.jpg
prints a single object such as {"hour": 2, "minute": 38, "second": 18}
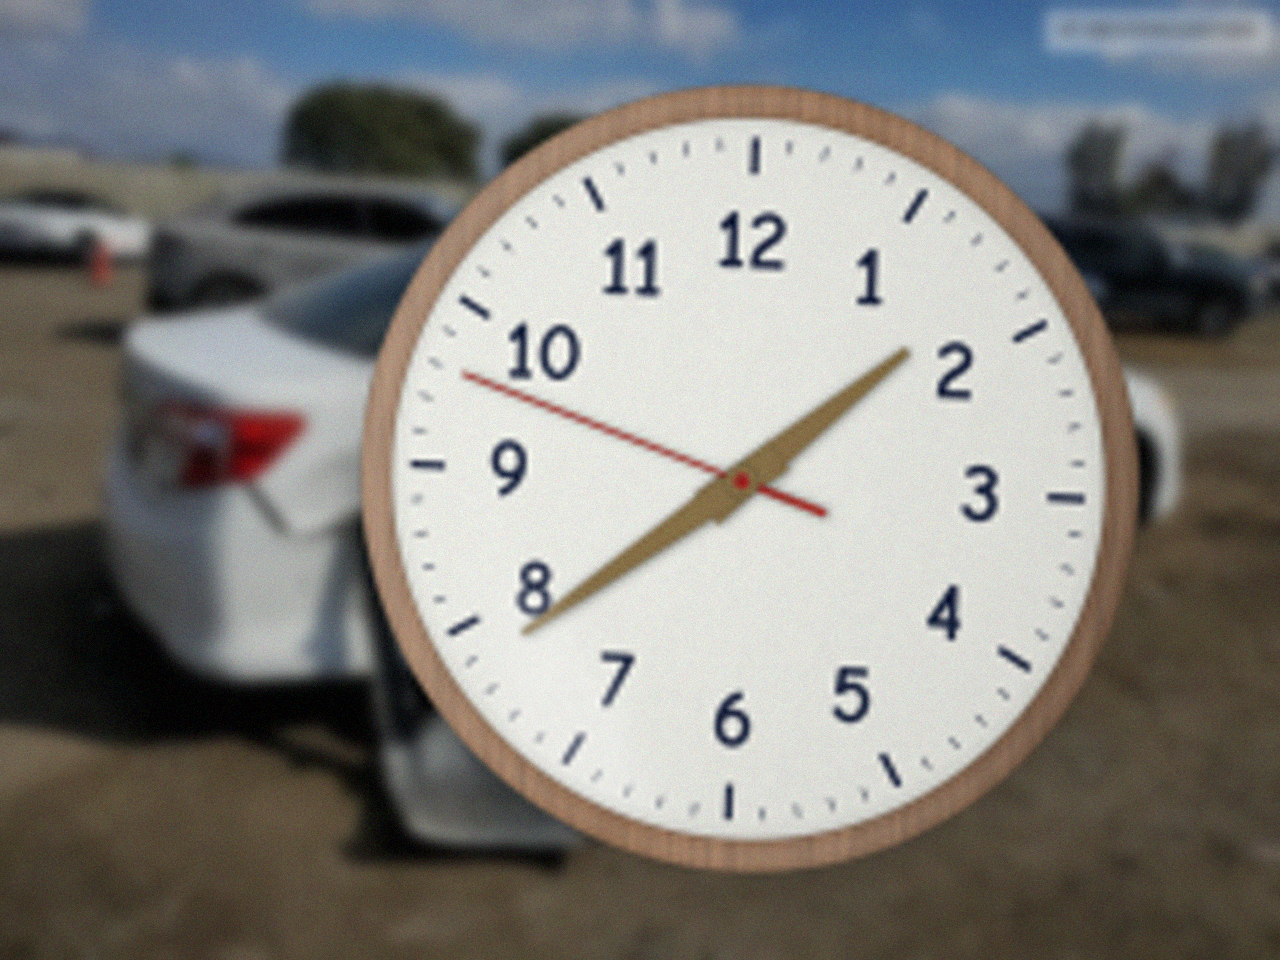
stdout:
{"hour": 1, "minute": 38, "second": 48}
